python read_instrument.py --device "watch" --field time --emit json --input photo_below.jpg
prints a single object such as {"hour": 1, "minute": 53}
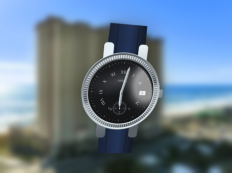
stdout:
{"hour": 6, "minute": 2}
